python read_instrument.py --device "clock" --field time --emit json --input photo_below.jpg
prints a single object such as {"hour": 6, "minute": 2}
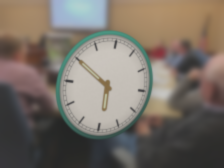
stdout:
{"hour": 5, "minute": 50}
